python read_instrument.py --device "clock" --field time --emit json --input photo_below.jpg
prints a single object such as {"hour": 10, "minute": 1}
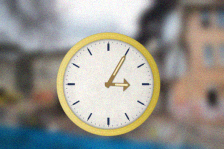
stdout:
{"hour": 3, "minute": 5}
